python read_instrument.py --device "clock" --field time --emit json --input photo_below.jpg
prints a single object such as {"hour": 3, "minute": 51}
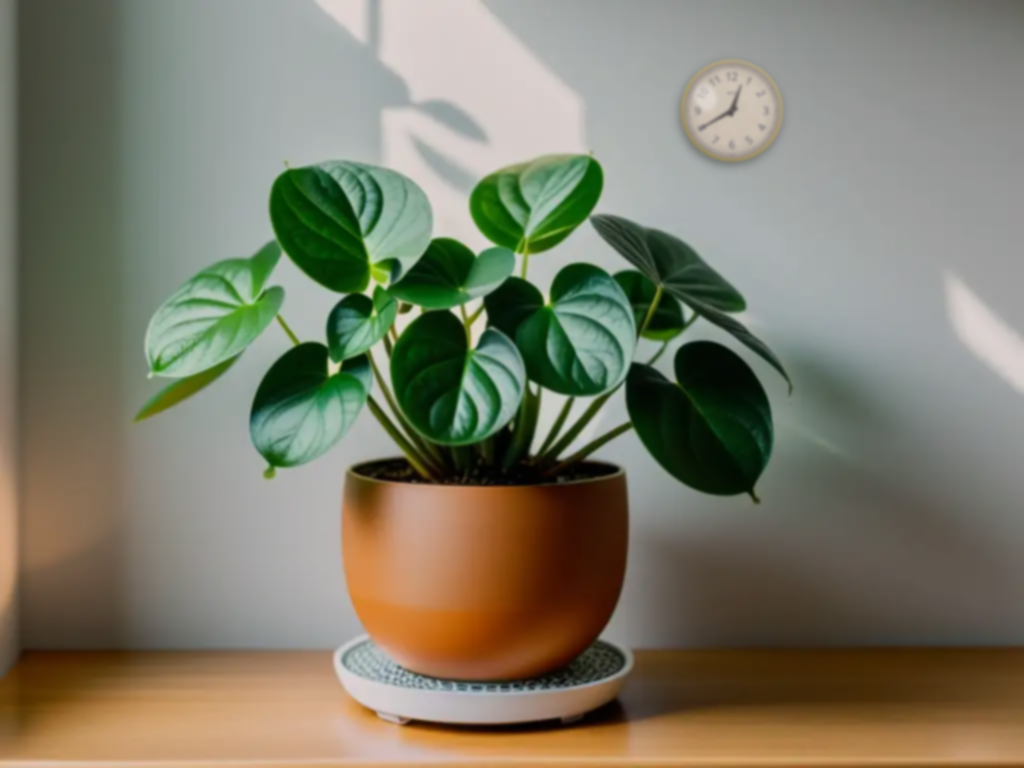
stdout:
{"hour": 12, "minute": 40}
